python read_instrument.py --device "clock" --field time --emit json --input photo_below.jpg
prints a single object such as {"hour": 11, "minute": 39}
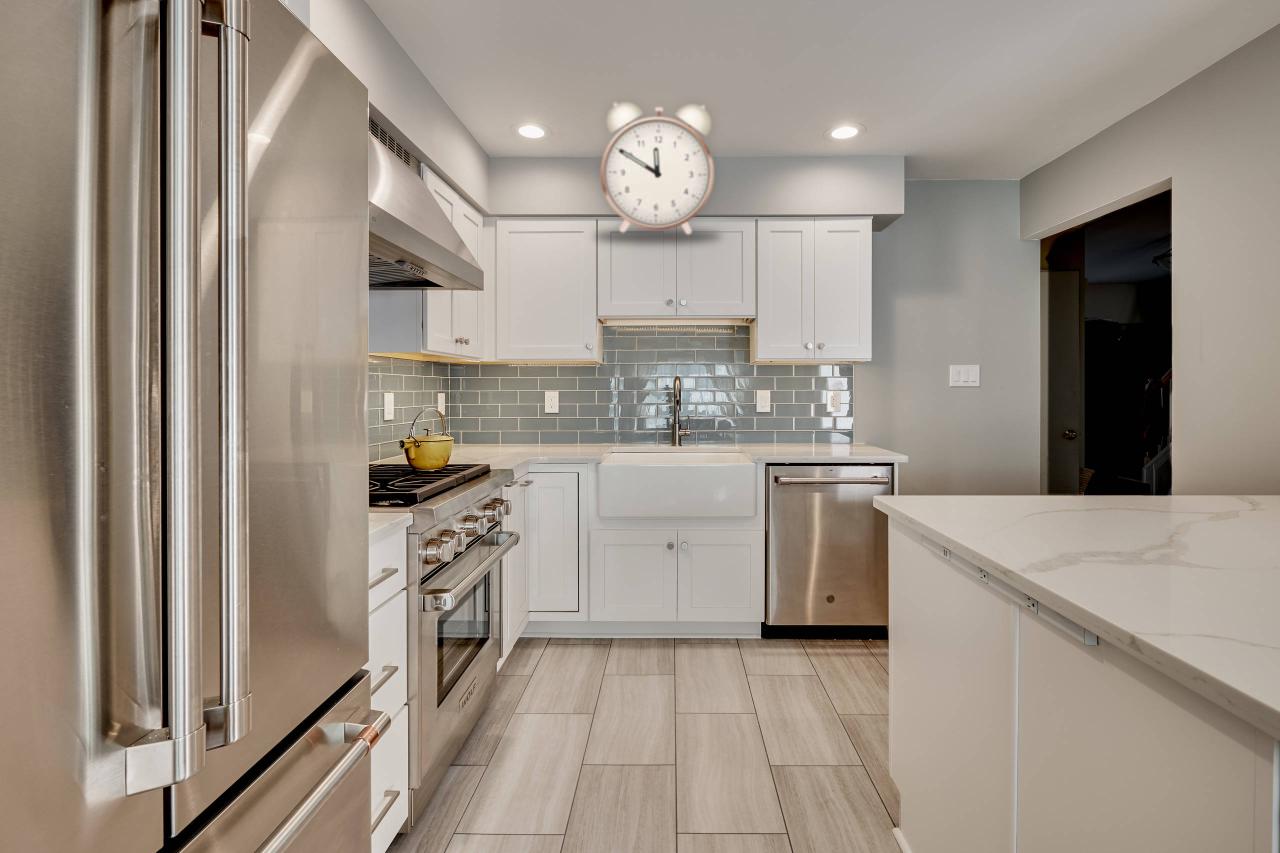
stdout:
{"hour": 11, "minute": 50}
